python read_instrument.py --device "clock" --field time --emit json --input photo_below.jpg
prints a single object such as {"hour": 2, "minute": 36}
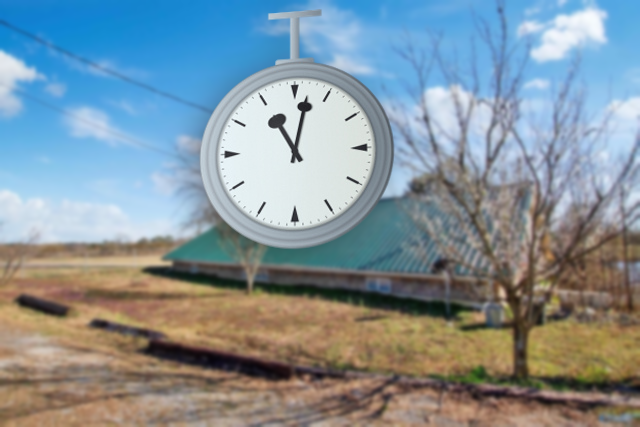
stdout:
{"hour": 11, "minute": 2}
